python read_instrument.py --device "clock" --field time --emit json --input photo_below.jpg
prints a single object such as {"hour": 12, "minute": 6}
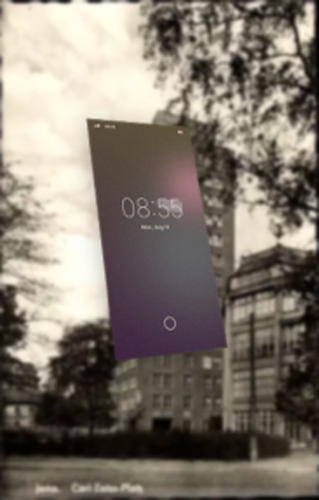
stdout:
{"hour": 8, "minute": 55}
